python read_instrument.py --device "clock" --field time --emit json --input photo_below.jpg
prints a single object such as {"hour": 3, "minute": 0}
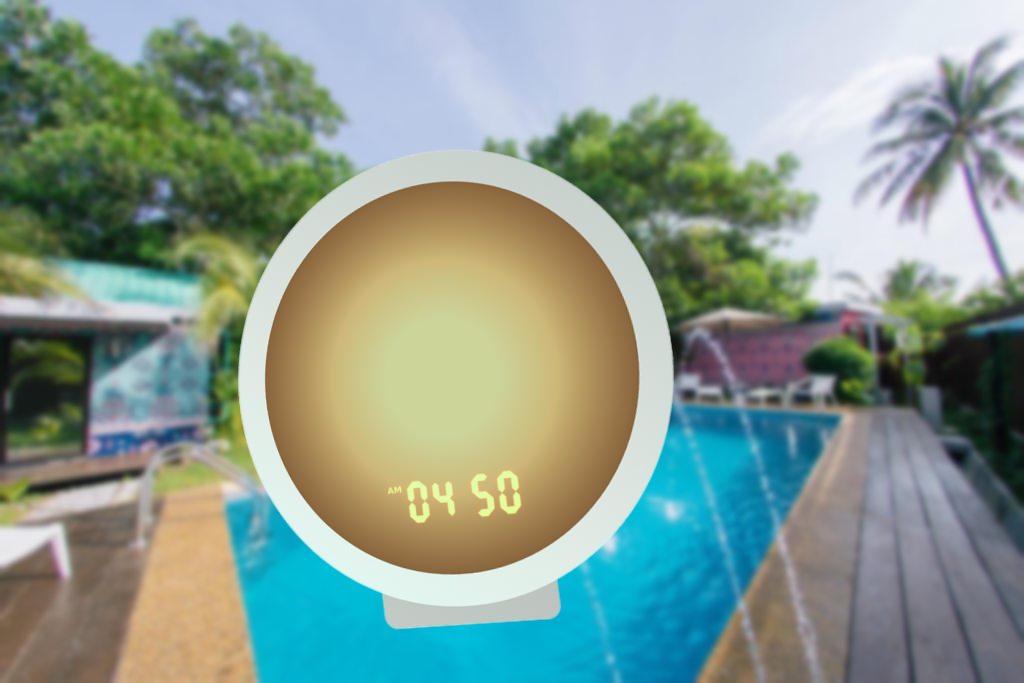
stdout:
{"hour": 4, "minute": 50}
